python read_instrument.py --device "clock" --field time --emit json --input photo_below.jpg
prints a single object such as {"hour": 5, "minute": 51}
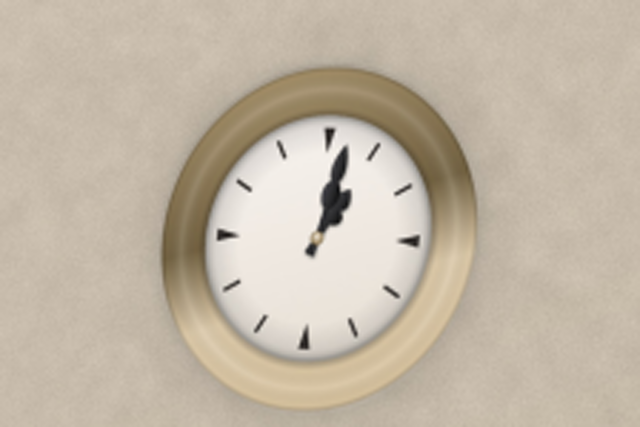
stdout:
{"hour": 1, "minute": 2}
